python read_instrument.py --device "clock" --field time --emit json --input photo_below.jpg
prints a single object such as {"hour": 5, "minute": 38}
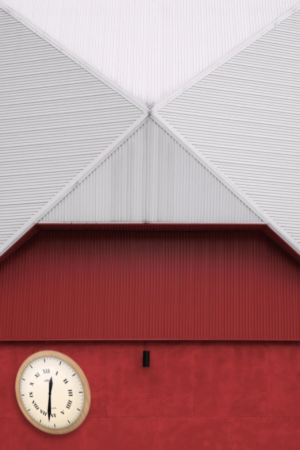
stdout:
{"hour": 12, "minute": 32}
